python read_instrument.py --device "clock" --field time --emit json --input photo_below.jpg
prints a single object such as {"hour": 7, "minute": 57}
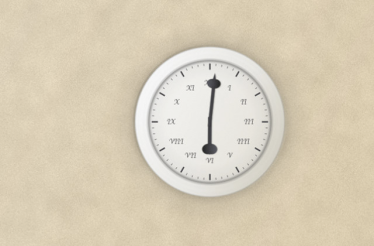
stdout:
{"hour": 6, "minute": 1}
